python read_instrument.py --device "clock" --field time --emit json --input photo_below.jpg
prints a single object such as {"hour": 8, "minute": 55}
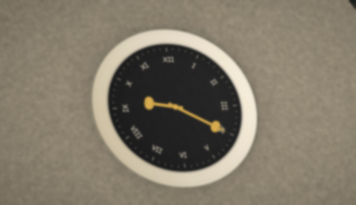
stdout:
{"hour": 9, "minute": 20}
